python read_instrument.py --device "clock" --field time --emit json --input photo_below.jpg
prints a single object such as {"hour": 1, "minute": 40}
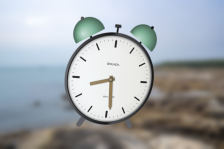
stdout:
{"hour": 8, "minute": 29}
